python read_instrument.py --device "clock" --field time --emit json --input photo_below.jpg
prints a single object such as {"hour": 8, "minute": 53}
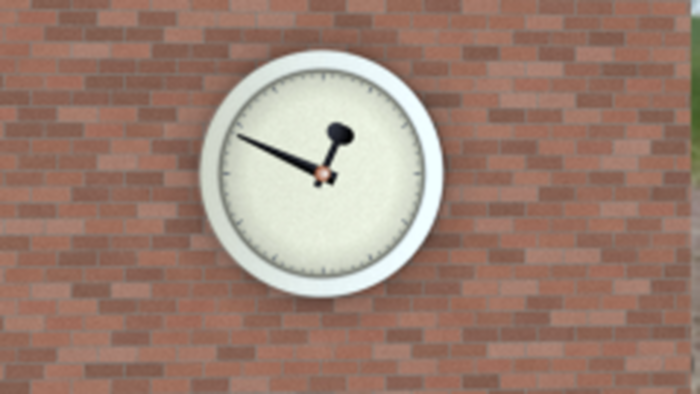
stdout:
{"hour": 12, "minute": 49}
